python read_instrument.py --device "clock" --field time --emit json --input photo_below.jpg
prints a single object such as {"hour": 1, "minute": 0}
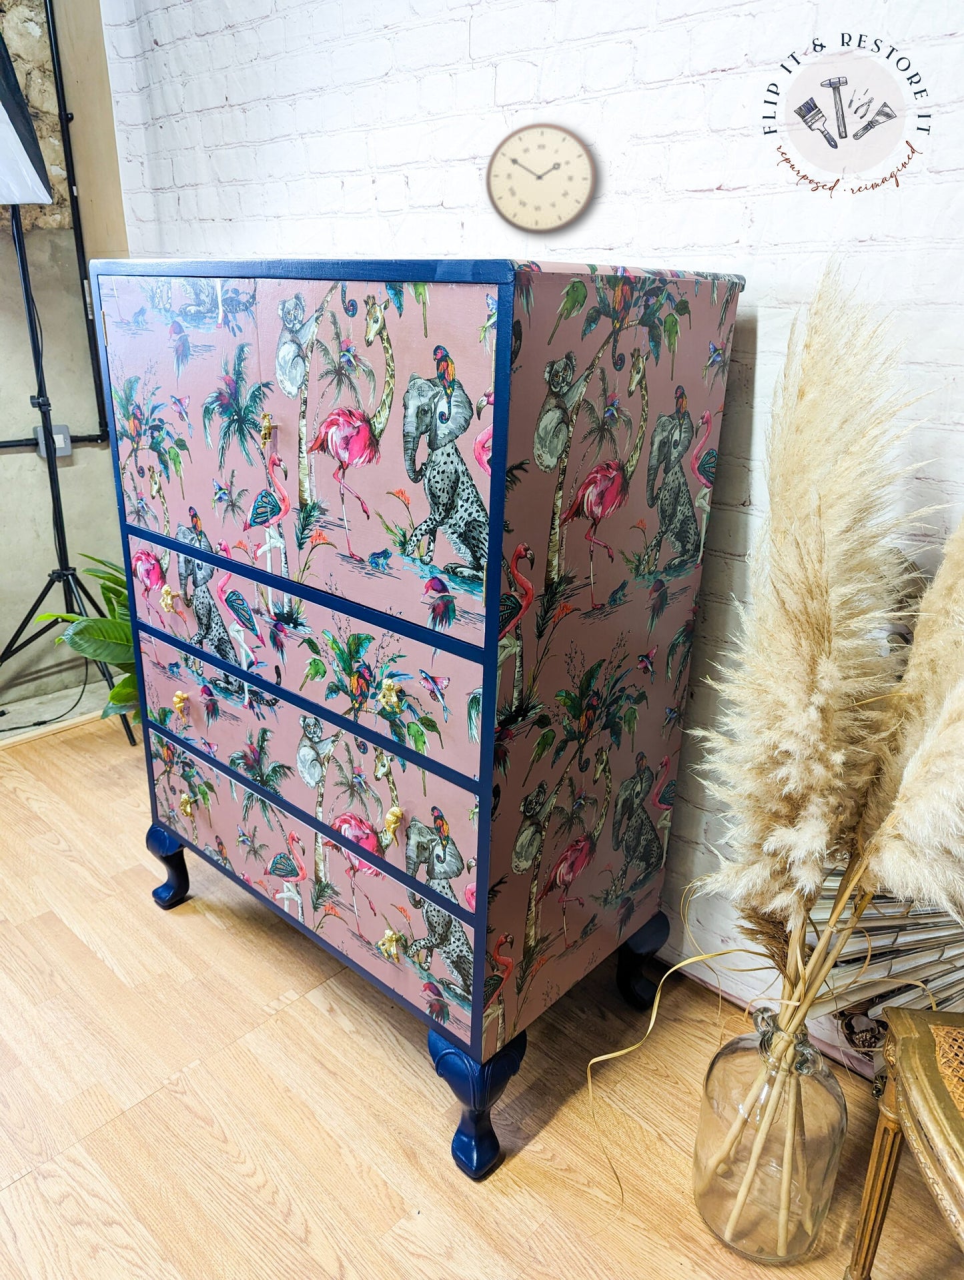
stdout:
{"hour": 1, "minute": 50}
